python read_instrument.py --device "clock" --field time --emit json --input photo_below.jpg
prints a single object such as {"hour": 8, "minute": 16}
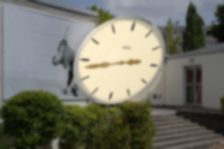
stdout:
{"hour": 2, "minute": 43}
